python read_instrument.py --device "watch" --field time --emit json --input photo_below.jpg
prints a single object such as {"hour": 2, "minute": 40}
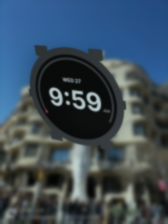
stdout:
{"hour": 9, "minute": 59}
